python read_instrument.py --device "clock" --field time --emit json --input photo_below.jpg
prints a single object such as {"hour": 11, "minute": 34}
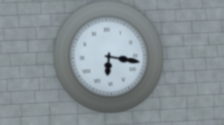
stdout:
{"hour": 6, "minute": 17}
